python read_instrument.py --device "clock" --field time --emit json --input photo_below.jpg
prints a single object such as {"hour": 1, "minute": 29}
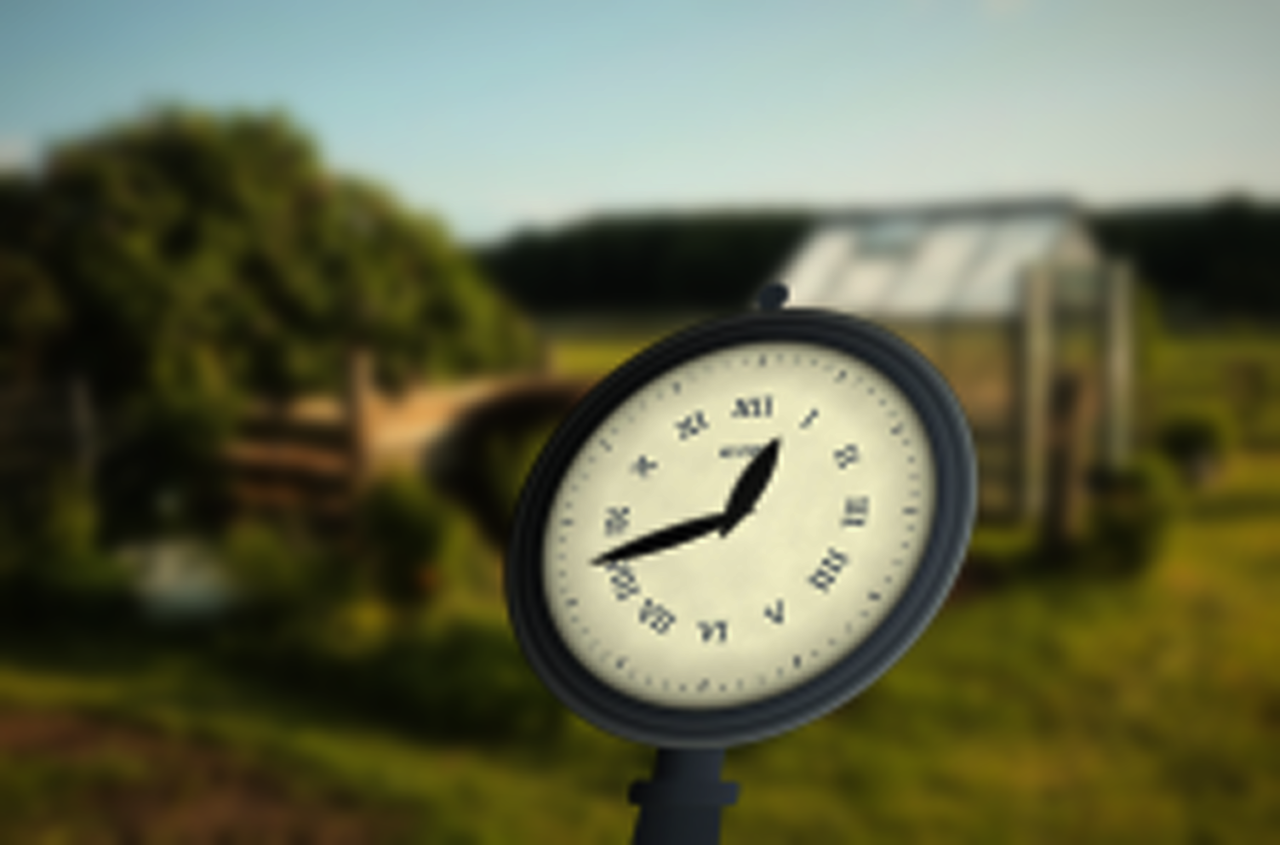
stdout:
{"hour": 12, "minute": 42}
